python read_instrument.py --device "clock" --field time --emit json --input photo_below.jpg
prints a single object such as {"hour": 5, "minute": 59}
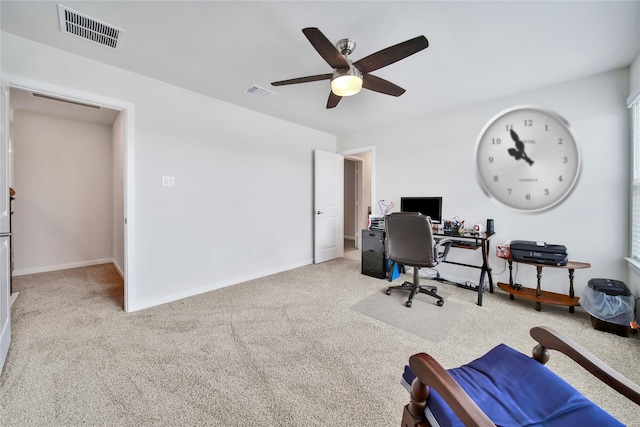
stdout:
{"hour": 9, "minute": 55}
